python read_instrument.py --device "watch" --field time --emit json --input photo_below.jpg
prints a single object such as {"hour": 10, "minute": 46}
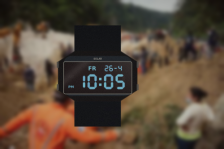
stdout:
{"hour": 10, "minute": 5}
